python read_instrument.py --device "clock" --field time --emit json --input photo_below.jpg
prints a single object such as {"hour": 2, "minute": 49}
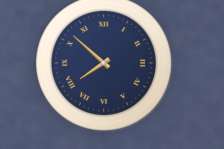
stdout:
{"hour": 7, "minute": 52}
